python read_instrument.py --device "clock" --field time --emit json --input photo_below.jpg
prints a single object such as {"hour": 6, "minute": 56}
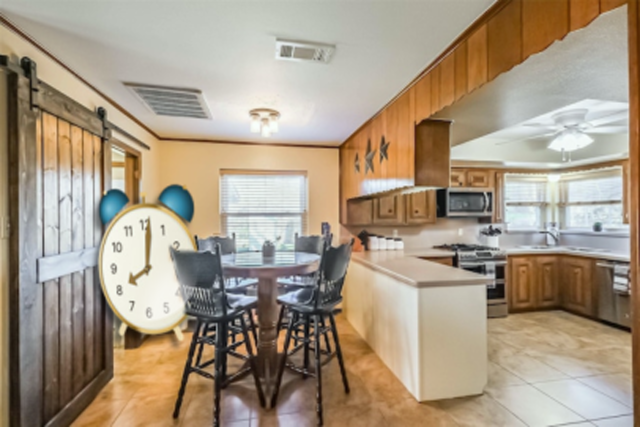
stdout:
{"hour": 8, "minute": 1}
